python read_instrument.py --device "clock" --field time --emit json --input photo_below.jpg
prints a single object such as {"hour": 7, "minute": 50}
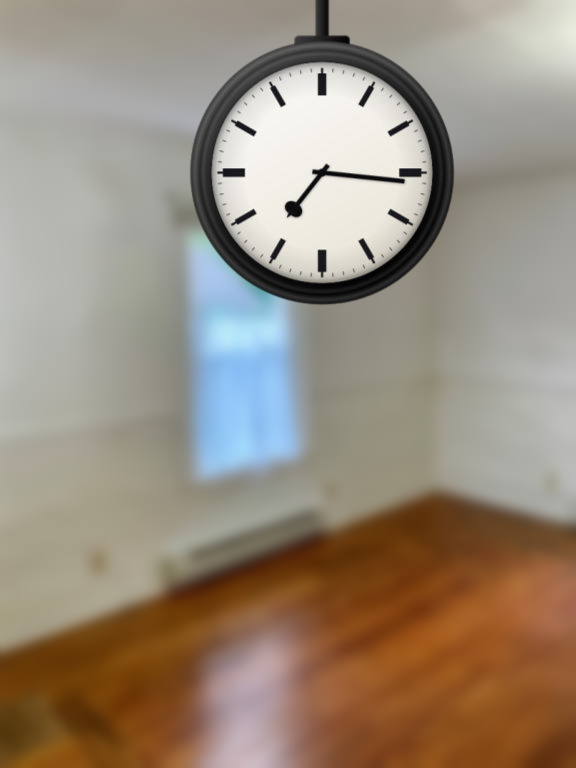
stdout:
{"hour": 7, "minute": 16}
